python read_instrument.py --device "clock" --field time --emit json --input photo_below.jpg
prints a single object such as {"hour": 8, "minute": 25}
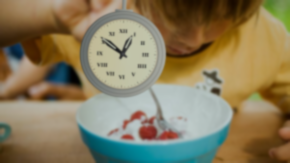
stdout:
{"hour": 12, "minute": 51}
